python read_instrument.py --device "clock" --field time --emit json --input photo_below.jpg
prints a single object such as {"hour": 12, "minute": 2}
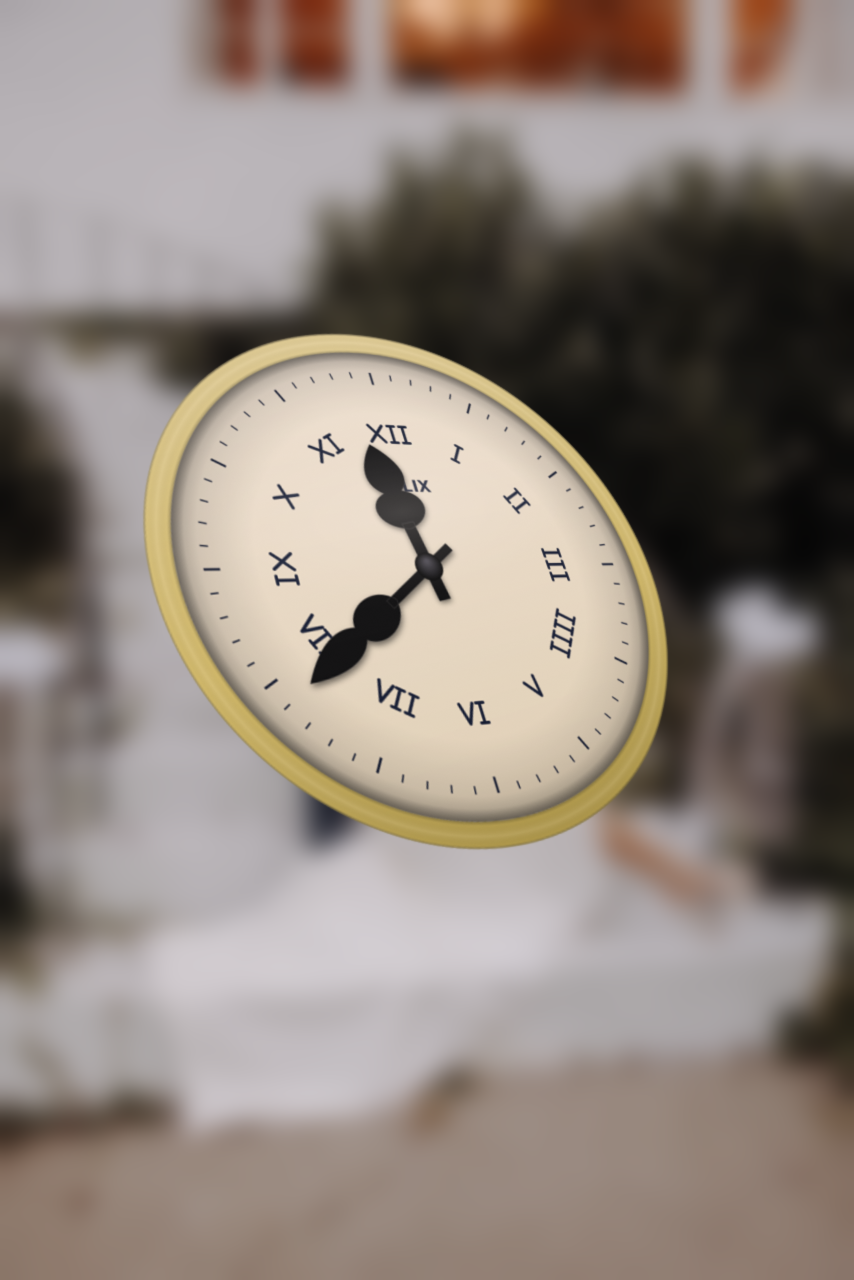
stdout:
{"hour": 11, "minute": 39}
